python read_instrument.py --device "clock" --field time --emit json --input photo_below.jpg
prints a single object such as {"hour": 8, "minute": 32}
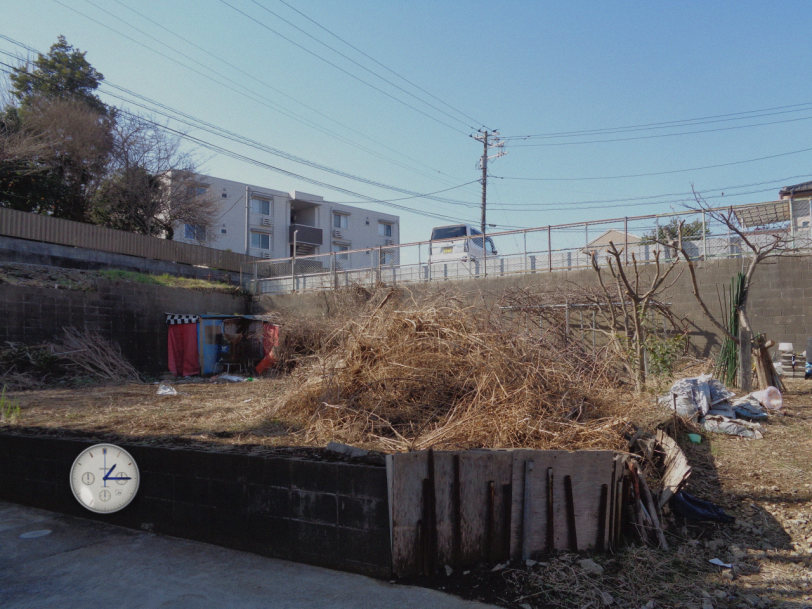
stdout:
{"hour": 1, "minute": 15}
